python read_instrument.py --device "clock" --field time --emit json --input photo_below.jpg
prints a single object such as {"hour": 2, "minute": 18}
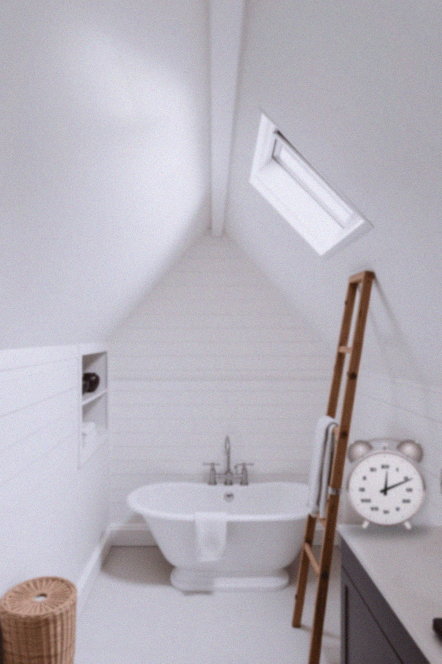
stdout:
{"hour": 12, "minute": 11}
